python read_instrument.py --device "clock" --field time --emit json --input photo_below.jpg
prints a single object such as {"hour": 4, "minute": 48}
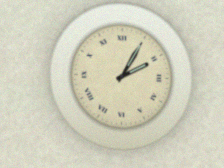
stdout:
{"hour": 2, "minute": 5}
